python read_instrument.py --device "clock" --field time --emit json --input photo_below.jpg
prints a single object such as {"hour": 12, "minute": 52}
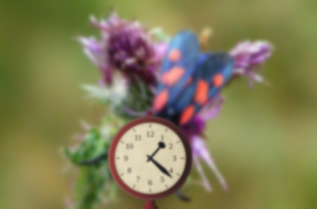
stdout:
{"hour": 1, "minute": 22}
